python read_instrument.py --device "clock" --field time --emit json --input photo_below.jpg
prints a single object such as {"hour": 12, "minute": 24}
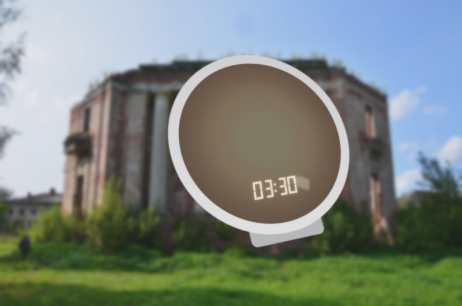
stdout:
{"hour": 3, "minute": 30}
